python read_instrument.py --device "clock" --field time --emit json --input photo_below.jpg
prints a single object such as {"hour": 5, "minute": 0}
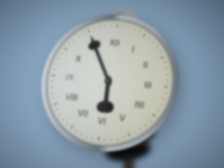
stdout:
{"hour": 5, "minute": 55}
